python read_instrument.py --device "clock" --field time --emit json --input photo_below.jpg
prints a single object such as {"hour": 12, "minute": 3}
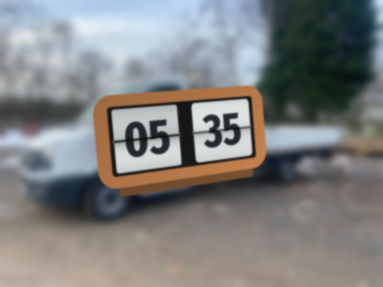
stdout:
{"hour": 5, "minute": 35}
